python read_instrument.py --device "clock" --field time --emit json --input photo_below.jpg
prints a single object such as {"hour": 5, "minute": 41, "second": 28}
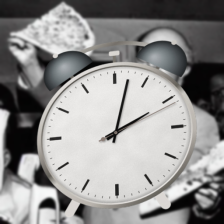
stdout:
{"hour": 2, "minute": 2, "second": 11}
